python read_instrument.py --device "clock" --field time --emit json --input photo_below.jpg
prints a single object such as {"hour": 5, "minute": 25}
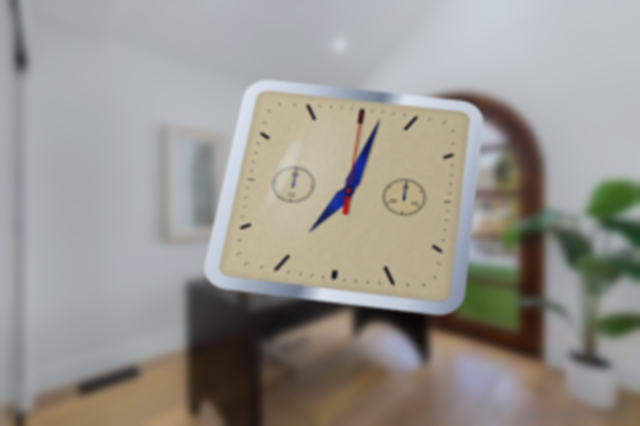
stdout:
{"hour": 7, "minute": 2}
